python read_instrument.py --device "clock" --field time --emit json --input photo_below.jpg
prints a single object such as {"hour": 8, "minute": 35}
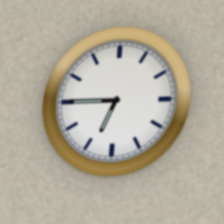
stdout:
{"hour": 6, "minute": 45}
